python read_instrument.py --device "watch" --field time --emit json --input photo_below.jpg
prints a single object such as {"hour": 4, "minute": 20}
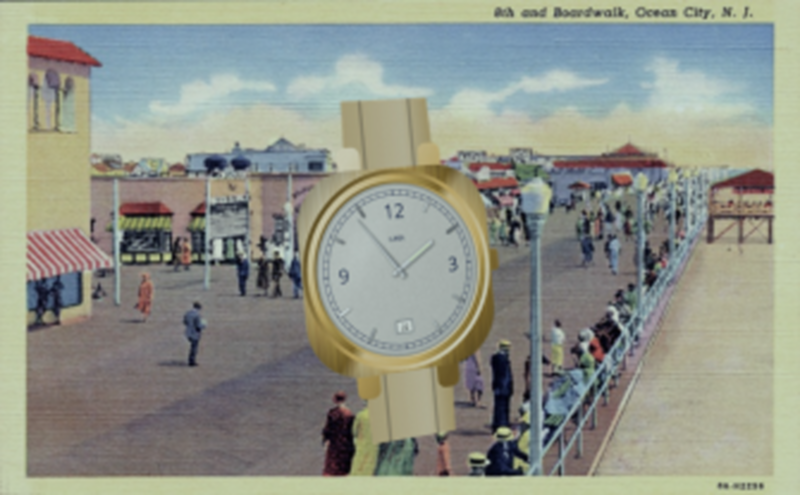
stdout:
{"hour": 1, "minute": 54}
